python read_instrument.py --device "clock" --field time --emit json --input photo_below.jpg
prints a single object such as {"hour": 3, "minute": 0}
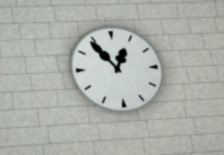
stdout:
{"hour": 12, "minute": 54}
